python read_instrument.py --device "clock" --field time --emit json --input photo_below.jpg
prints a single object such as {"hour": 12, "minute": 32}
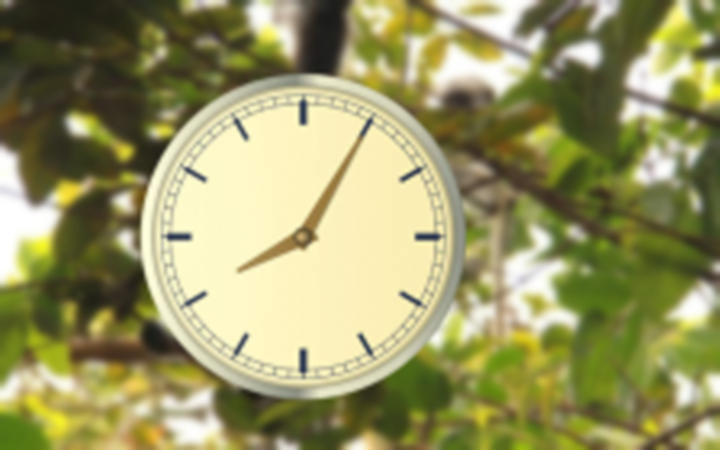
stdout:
{"hour": 8, "minute": 5}
